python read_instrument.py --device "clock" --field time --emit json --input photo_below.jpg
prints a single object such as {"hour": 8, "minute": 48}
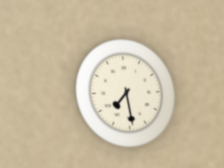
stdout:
{"hour": 7, "minute": 29}
